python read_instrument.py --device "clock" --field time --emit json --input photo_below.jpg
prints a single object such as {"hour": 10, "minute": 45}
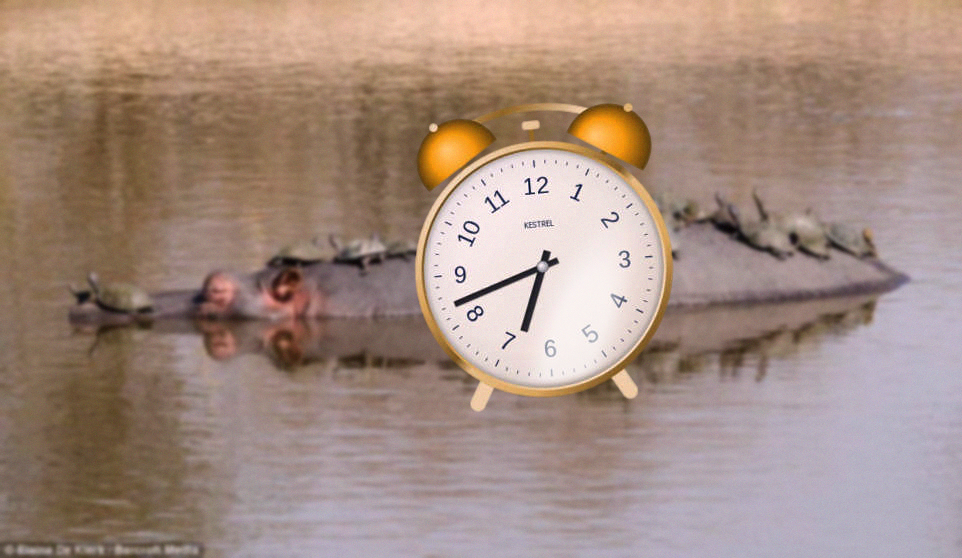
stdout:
{"hour": 6, "minute": 42}
